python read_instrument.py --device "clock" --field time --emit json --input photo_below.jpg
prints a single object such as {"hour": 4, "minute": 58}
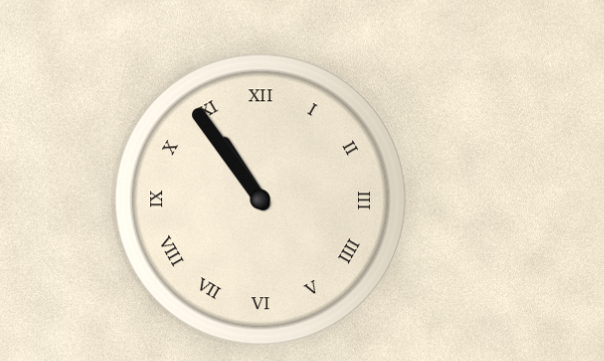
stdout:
{"hour": 10, "minute": 54}
